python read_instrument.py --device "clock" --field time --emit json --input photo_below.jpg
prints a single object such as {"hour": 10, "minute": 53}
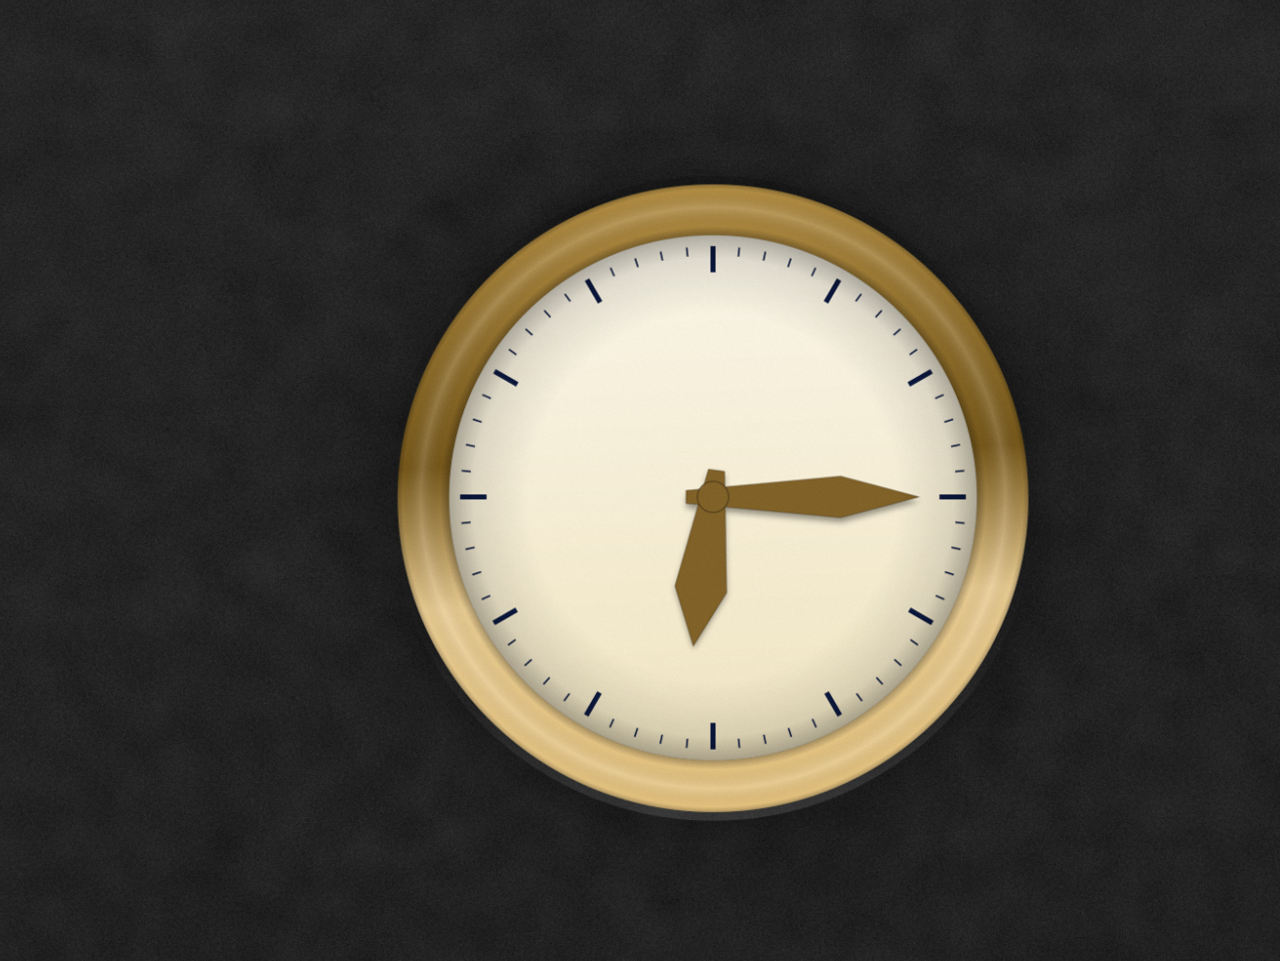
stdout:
{"hour": 6, "minute": 15}
